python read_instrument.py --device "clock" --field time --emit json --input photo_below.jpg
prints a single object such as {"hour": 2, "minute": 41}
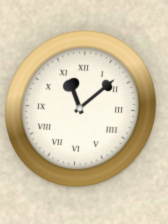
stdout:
{"hour": 11, "minute": 8}
